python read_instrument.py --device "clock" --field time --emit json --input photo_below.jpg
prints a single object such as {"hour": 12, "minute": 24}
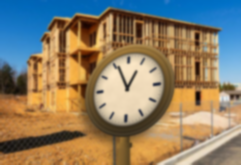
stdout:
{"hour": 12, "minute": 56}
